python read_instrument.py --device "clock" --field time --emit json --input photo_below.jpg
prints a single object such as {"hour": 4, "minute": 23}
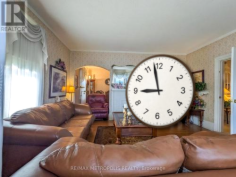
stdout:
{"hour": 8, "minute": 58}
